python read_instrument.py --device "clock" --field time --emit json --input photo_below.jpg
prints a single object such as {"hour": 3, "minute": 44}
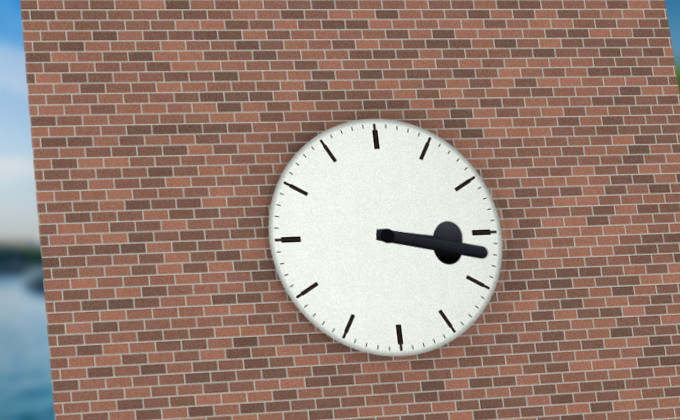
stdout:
{"hour": 3, "minute": 17}
